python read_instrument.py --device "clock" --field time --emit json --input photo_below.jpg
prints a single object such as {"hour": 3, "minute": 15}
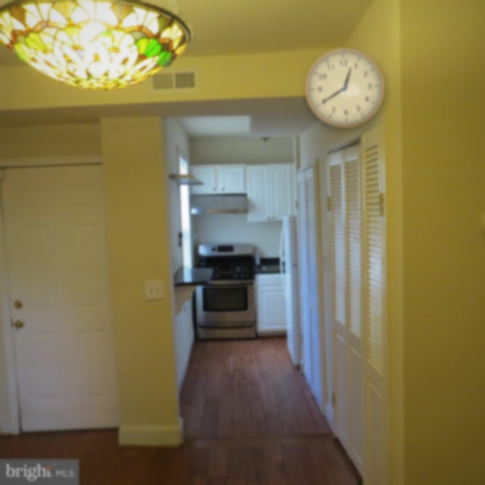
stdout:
{"hour": 12, "minute": 40}
